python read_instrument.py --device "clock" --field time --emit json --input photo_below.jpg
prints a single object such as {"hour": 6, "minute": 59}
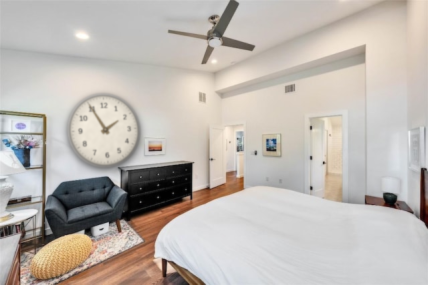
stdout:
{"hour": 1, "minute": 55}
